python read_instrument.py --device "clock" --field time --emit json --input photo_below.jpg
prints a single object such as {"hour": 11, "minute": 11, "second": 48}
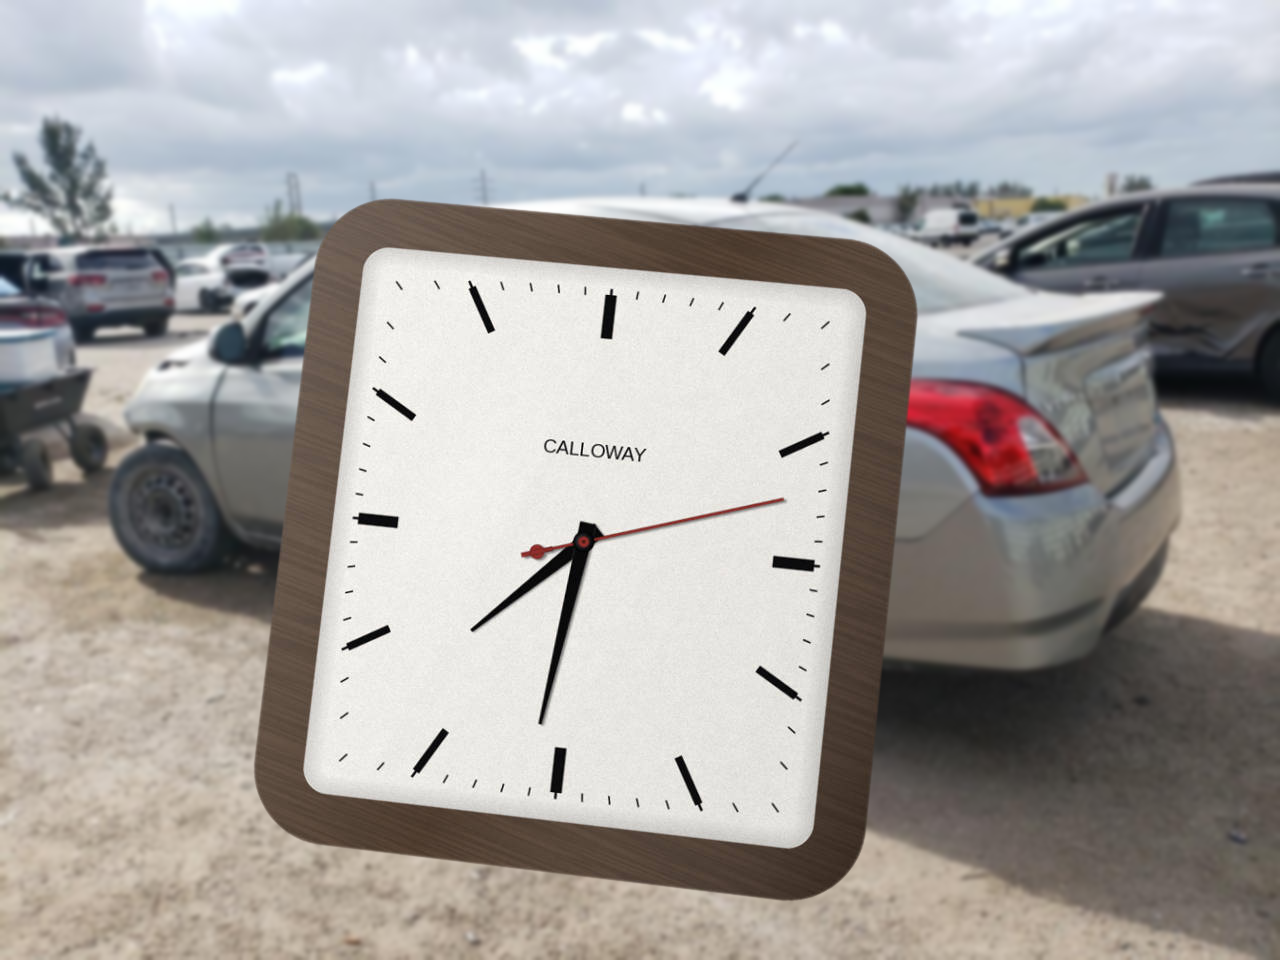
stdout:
{"hour": 7, "minute": 31, "second": 12}
